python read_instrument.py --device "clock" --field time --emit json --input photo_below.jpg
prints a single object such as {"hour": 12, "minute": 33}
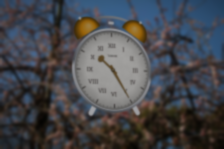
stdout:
{"hour": 10, "minute": 25}
